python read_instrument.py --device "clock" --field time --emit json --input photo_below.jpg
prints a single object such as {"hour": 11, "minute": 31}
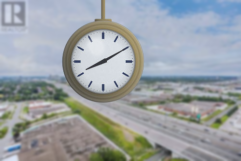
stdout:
{"hour": 8, "minute": 10}
